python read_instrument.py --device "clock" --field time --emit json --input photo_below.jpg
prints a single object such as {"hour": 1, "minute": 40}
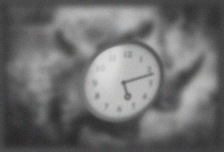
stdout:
{"hour": 5, "minute": 12}
